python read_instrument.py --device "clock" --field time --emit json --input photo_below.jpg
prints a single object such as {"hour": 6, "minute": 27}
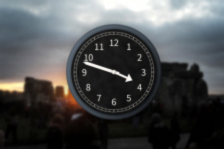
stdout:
{"hour": 3, "minute": 48}
